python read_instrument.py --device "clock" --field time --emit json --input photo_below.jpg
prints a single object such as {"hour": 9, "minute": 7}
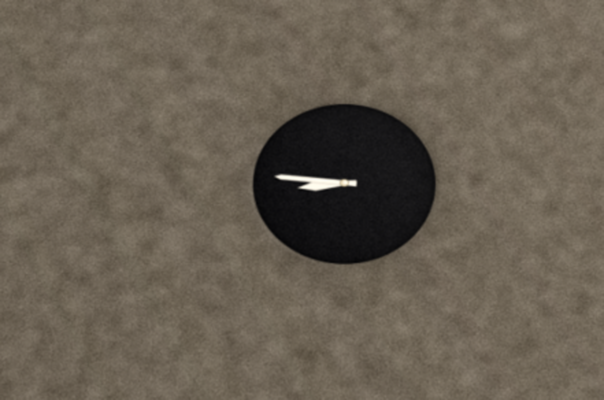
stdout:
{"hour": 8, "minute": 46}
